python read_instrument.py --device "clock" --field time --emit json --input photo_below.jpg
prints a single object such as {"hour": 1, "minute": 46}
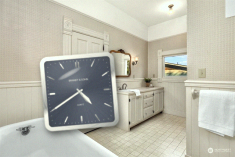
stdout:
{"hour": 4, "minute": 40}
